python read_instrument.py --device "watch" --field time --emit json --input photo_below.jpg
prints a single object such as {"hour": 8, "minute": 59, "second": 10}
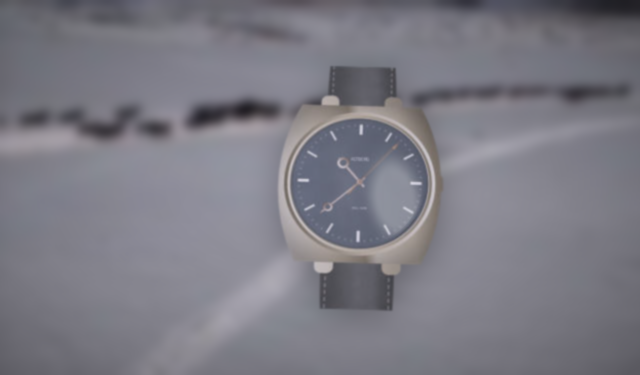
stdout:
{"hour": 10, "minute": 38, "second": 7}
